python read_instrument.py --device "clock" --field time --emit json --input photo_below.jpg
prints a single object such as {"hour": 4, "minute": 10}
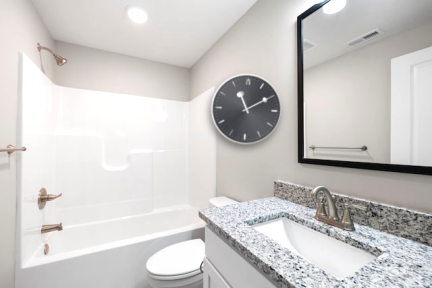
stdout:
{"hour": 11, "minute": 10}
